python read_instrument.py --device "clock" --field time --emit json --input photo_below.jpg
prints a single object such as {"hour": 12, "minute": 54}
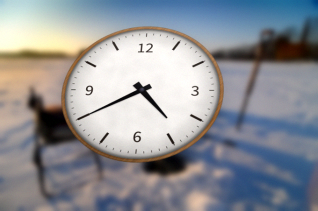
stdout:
{"hour": 4, "minute": 40}
